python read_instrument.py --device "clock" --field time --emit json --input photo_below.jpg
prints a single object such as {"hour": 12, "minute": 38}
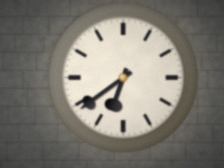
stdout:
{"hour": 6, "minute": 39}
